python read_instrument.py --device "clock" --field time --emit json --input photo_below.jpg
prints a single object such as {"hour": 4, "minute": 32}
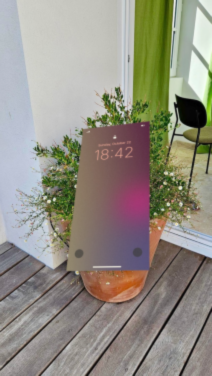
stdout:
{"hour": 18, "minute": 42}
